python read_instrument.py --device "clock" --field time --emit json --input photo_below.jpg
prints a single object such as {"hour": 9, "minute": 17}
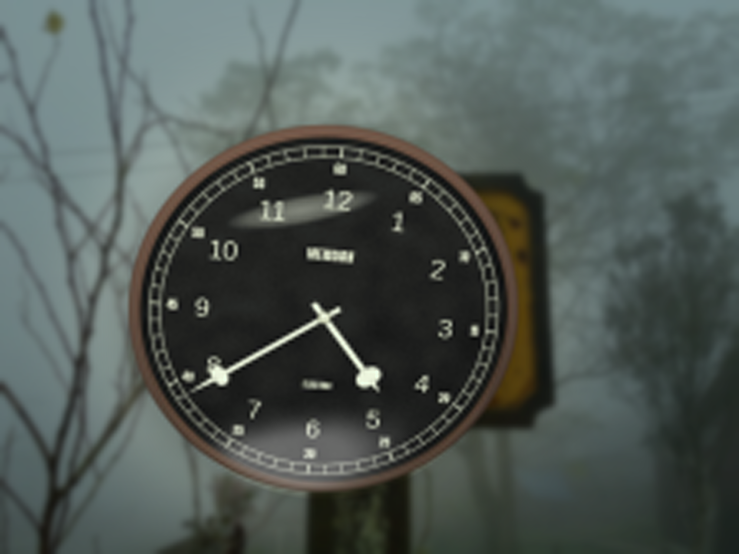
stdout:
{"hour": 4, "minute": 39}
